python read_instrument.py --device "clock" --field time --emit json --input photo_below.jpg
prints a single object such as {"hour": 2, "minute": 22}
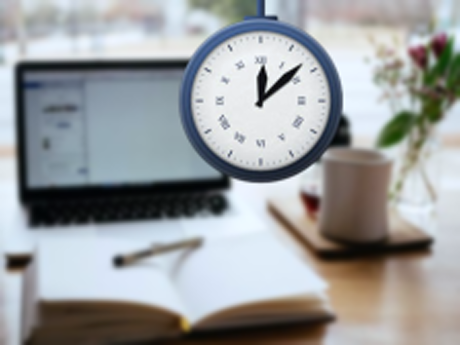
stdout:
{"hour": 12, "minute": 8}
